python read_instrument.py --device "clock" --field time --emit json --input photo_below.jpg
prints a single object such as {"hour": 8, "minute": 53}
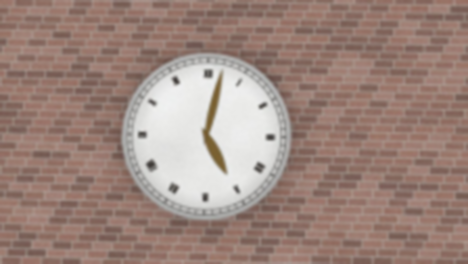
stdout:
{"hour": 5, "minute": 2}
